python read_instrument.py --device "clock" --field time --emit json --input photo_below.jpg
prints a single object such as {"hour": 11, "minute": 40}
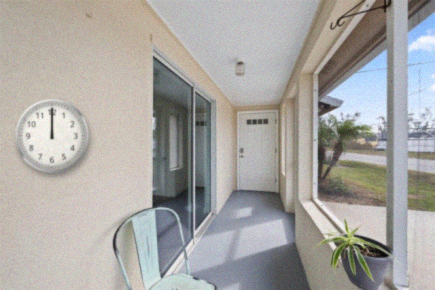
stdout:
{"hour": 12, "minute": 0}
